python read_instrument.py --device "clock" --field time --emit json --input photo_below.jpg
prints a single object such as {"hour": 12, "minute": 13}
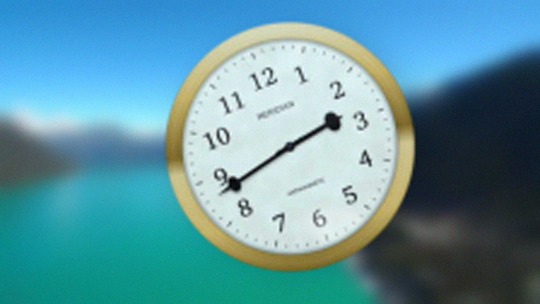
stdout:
{"hour": 2, "minute": 43}
